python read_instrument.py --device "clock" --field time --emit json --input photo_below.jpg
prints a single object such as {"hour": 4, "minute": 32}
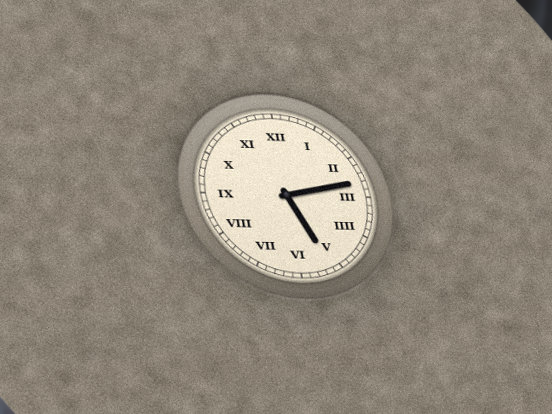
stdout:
{"hour": 5, "minute": 13}
